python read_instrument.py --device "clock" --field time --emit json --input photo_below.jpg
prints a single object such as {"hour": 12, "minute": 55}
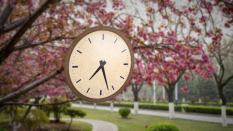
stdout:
{"hour": 7, "minute": 27}
